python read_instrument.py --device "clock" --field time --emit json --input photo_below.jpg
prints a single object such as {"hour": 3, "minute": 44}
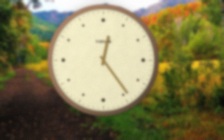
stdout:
{"hour": 12, "minute": 24}
